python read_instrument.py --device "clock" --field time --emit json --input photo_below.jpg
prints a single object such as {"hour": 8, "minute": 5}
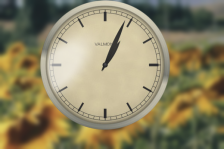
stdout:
{"hour": 1, "minute": 4}
